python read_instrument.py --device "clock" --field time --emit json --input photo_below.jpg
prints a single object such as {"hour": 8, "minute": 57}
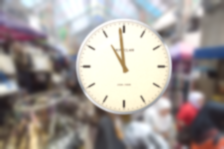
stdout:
{"hour": 10, "minute": 59}
